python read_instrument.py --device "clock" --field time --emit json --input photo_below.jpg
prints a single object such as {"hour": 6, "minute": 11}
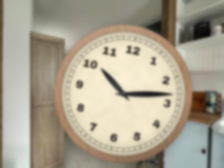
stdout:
{"hour": 10, "minute": 13}
